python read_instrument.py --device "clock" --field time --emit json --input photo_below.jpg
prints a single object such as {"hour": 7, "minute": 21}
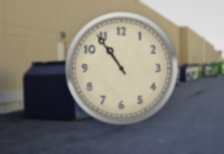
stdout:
{"hour": 10, "minute": 54}
